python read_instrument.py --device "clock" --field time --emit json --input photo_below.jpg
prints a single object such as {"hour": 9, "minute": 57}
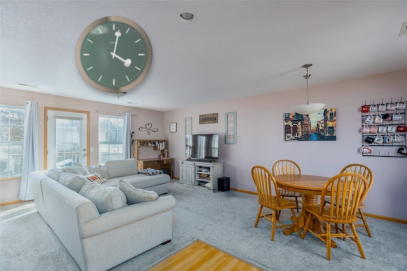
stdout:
{"hour": 4, "minute": 2}
